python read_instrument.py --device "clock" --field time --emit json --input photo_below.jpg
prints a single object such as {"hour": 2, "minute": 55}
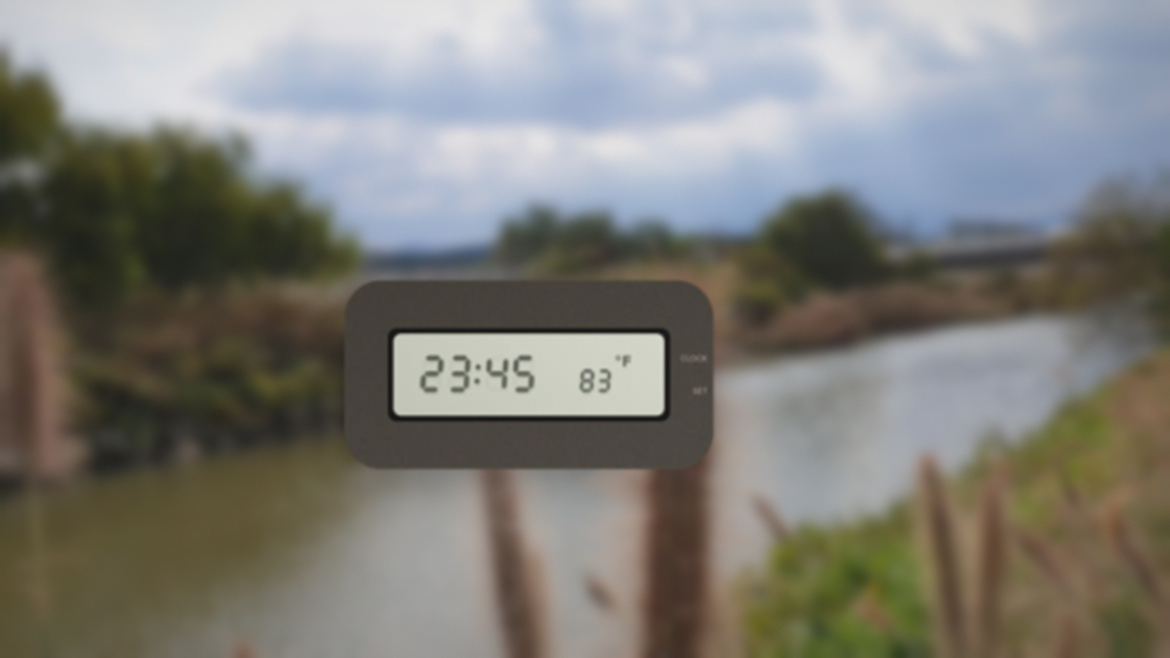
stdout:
{"hour": 23, "minute": 45}
